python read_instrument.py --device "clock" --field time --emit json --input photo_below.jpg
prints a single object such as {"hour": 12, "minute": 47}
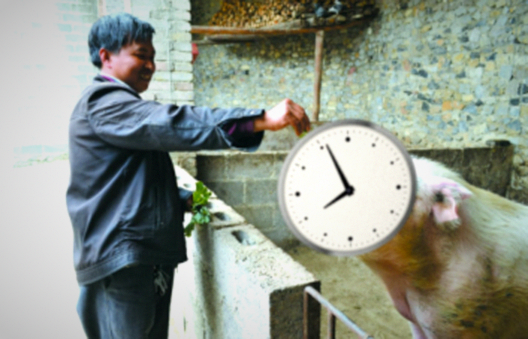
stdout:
{"hour": 7, "minute": 56}
